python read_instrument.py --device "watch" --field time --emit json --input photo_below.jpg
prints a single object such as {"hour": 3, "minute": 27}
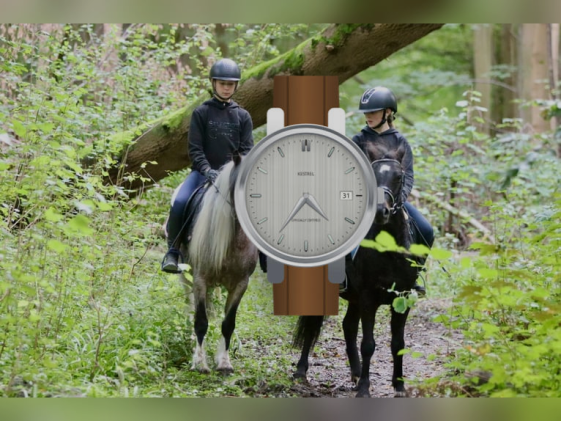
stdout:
{"hour": 4, "minute": 36}
